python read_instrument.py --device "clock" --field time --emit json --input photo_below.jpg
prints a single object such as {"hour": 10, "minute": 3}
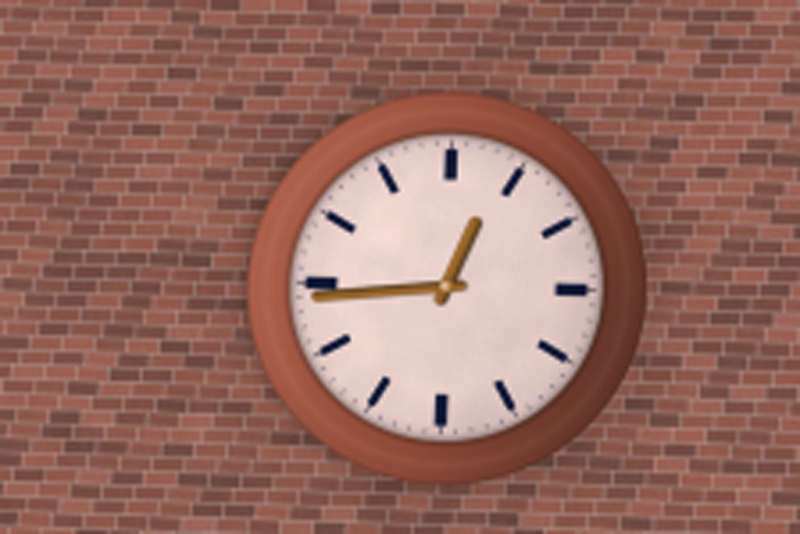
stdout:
{"hour": 12, "minute": 44}
